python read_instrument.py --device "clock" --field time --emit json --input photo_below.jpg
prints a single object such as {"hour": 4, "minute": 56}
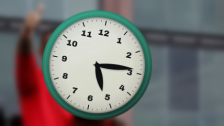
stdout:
{"hour": 5, "minute": 14}
